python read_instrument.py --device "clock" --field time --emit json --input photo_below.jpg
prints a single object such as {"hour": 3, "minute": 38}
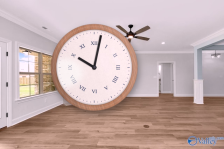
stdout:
{"hour": 10, "minute": 2}
